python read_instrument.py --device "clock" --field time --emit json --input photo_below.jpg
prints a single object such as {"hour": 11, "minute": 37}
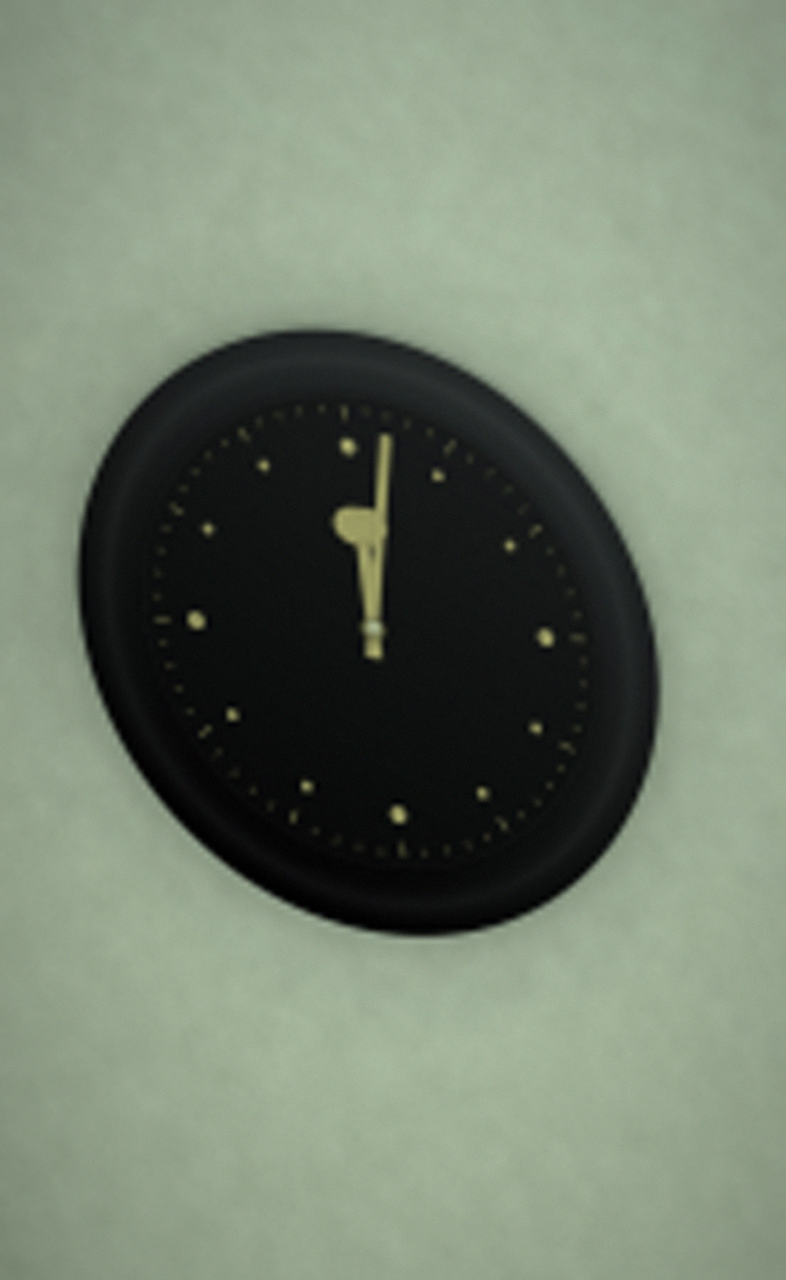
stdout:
{"hour": 12, "minute": 2}
